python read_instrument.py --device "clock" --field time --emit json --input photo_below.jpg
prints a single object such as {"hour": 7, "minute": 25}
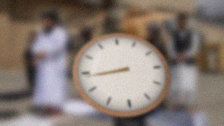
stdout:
{"hour": 8, "minute": 44}
